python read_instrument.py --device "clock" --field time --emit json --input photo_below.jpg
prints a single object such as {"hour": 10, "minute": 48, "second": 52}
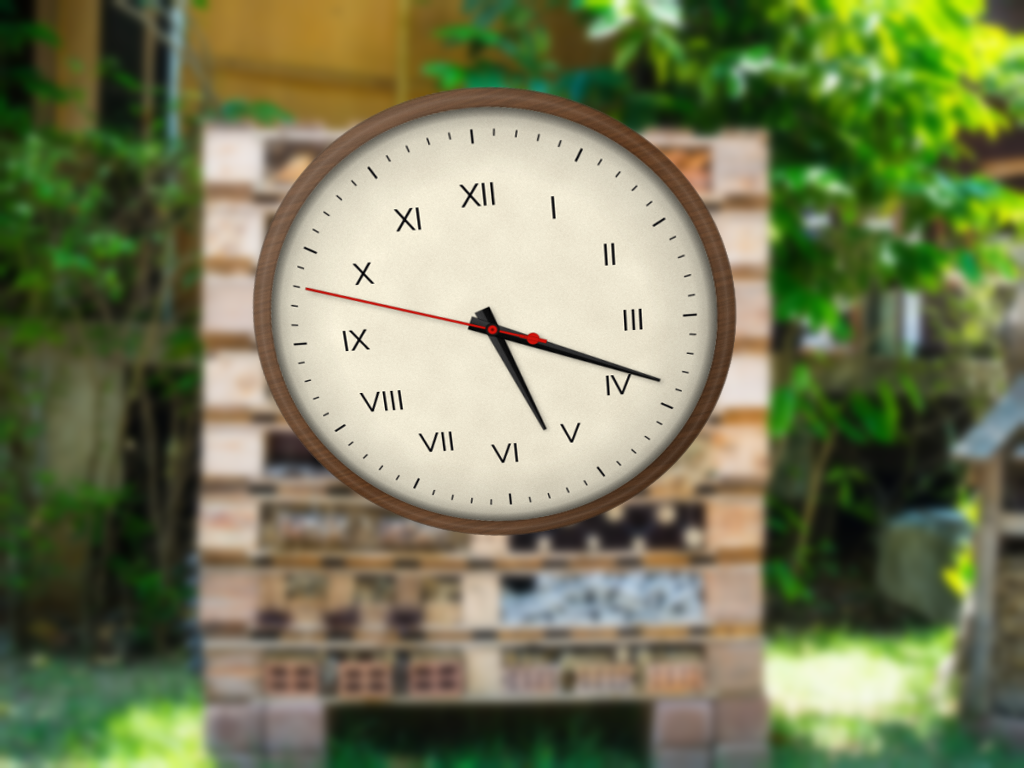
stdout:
{"hour": 5, "minute": 18, "second": 48}
